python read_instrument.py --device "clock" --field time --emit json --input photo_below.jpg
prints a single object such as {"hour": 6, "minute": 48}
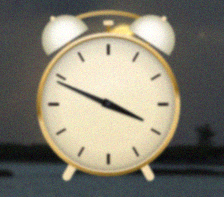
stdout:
{"hour": 3, "minute": 49}
